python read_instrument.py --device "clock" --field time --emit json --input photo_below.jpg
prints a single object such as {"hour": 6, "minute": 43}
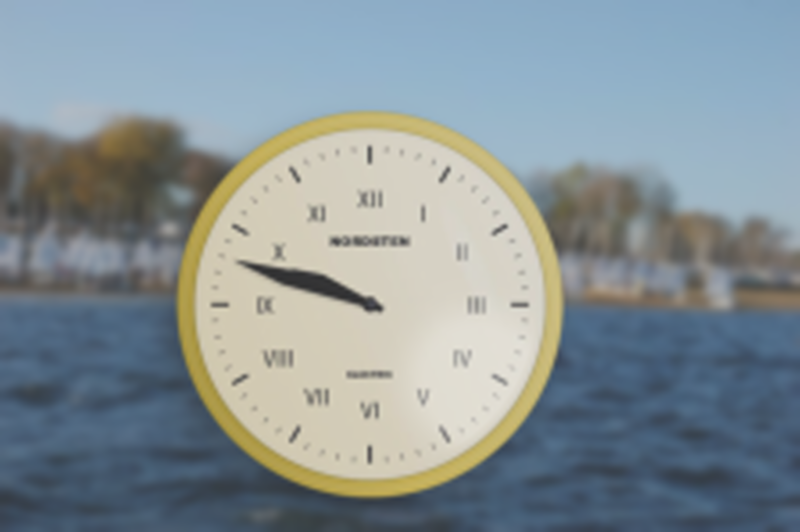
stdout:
{"hour": 9, "minute": 48}
